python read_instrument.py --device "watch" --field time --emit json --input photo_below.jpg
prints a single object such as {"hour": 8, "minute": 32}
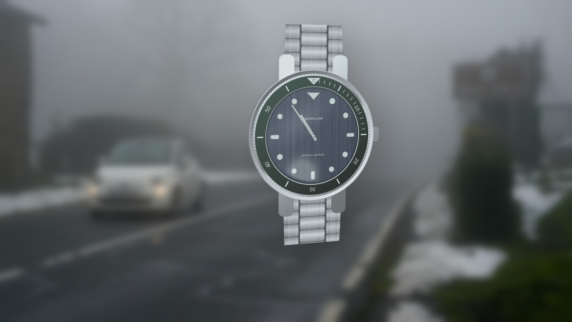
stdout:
{"hour": 10, "minute": 54}
